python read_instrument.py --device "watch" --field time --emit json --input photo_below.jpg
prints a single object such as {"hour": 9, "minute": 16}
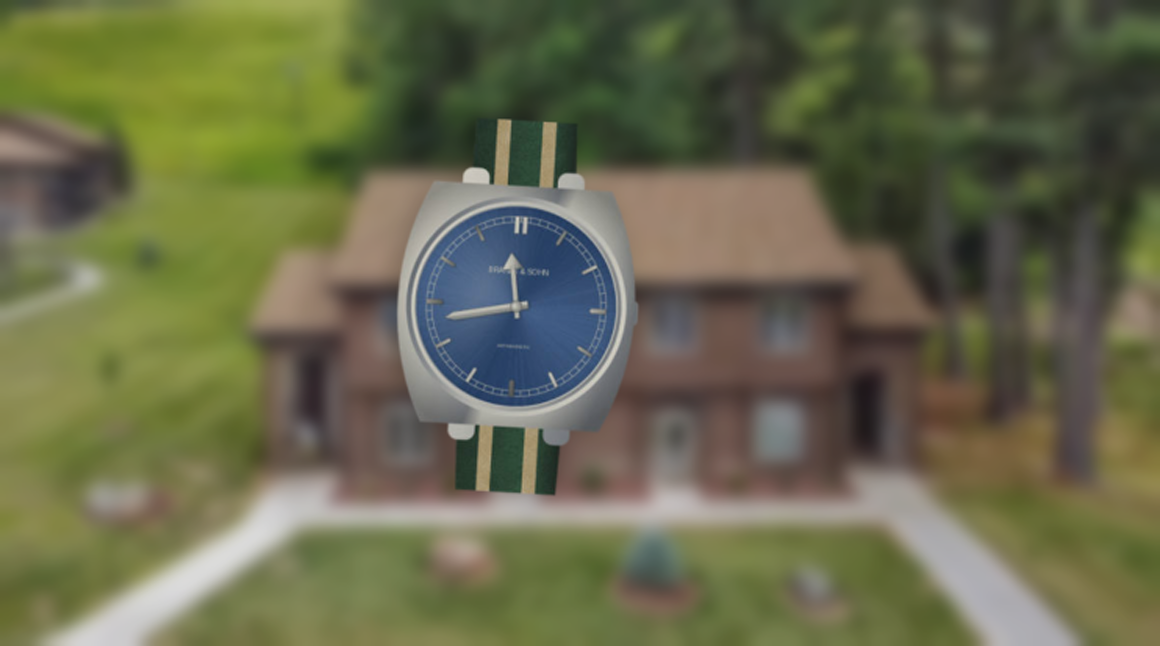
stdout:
{"hour": 11, "minute": 43}
